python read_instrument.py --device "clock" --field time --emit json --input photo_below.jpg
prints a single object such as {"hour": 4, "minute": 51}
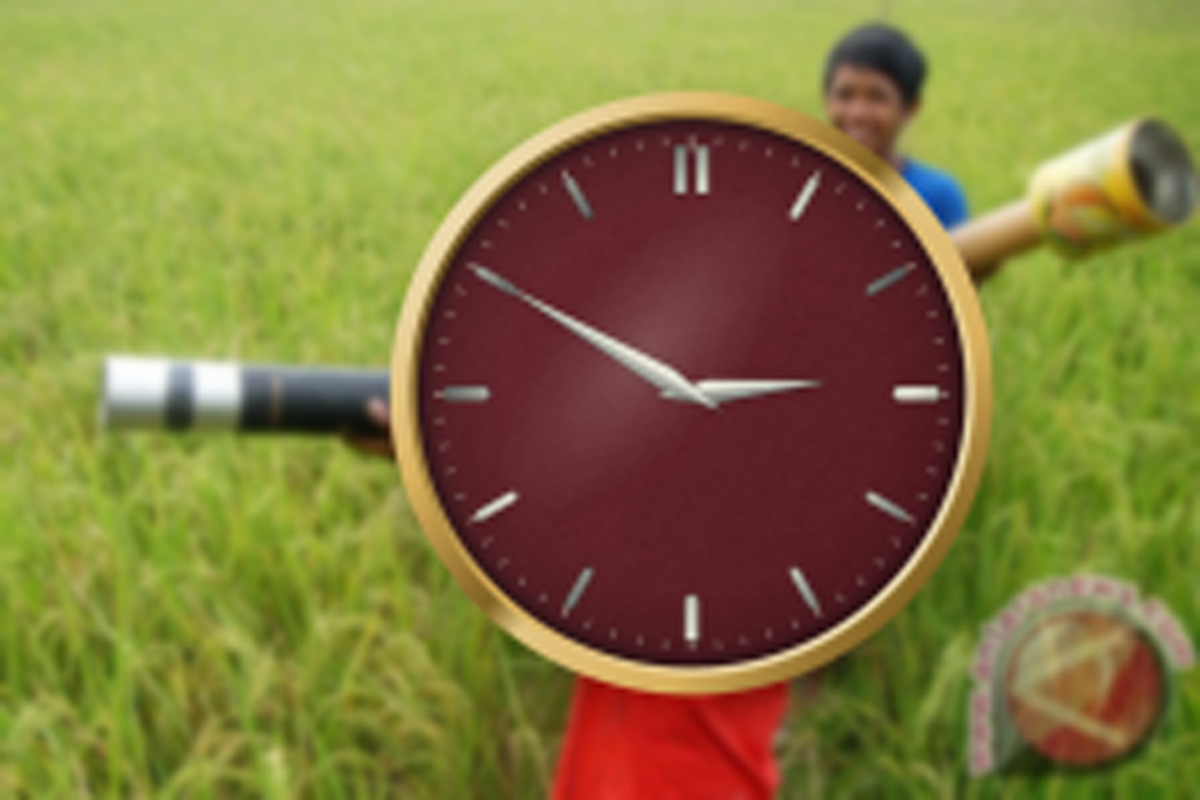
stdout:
{"hour": 2, "minute": 50}
